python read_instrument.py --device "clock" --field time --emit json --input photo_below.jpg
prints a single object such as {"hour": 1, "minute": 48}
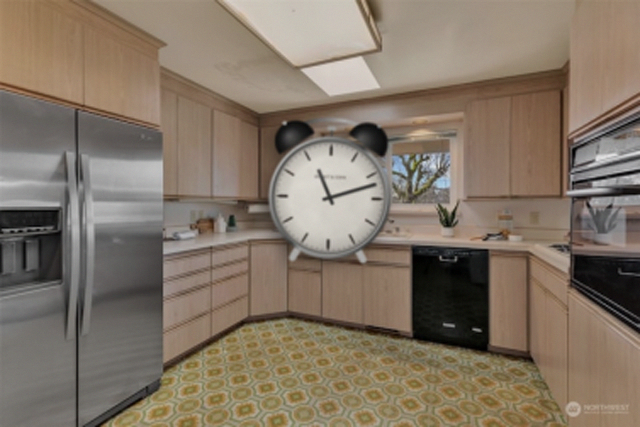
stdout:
{"hour": 11, "minute": 12}
